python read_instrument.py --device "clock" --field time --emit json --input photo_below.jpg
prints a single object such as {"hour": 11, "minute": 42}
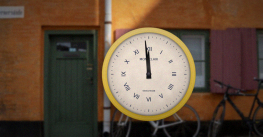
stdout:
{"hour": 11, "minute": 59}
